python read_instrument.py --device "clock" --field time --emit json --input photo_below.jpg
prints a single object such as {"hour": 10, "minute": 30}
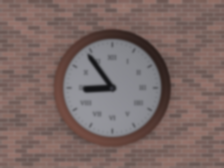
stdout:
{"hour": 8, "minute": 54}
